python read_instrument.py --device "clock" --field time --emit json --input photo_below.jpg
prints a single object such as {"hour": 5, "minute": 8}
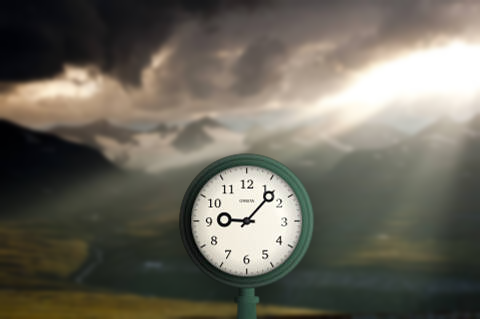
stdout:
{"hour": 9, "minute": 7}
